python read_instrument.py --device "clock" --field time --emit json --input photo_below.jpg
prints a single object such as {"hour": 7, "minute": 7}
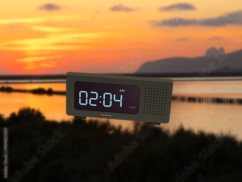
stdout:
{"hour": 2, "minute": 4}
